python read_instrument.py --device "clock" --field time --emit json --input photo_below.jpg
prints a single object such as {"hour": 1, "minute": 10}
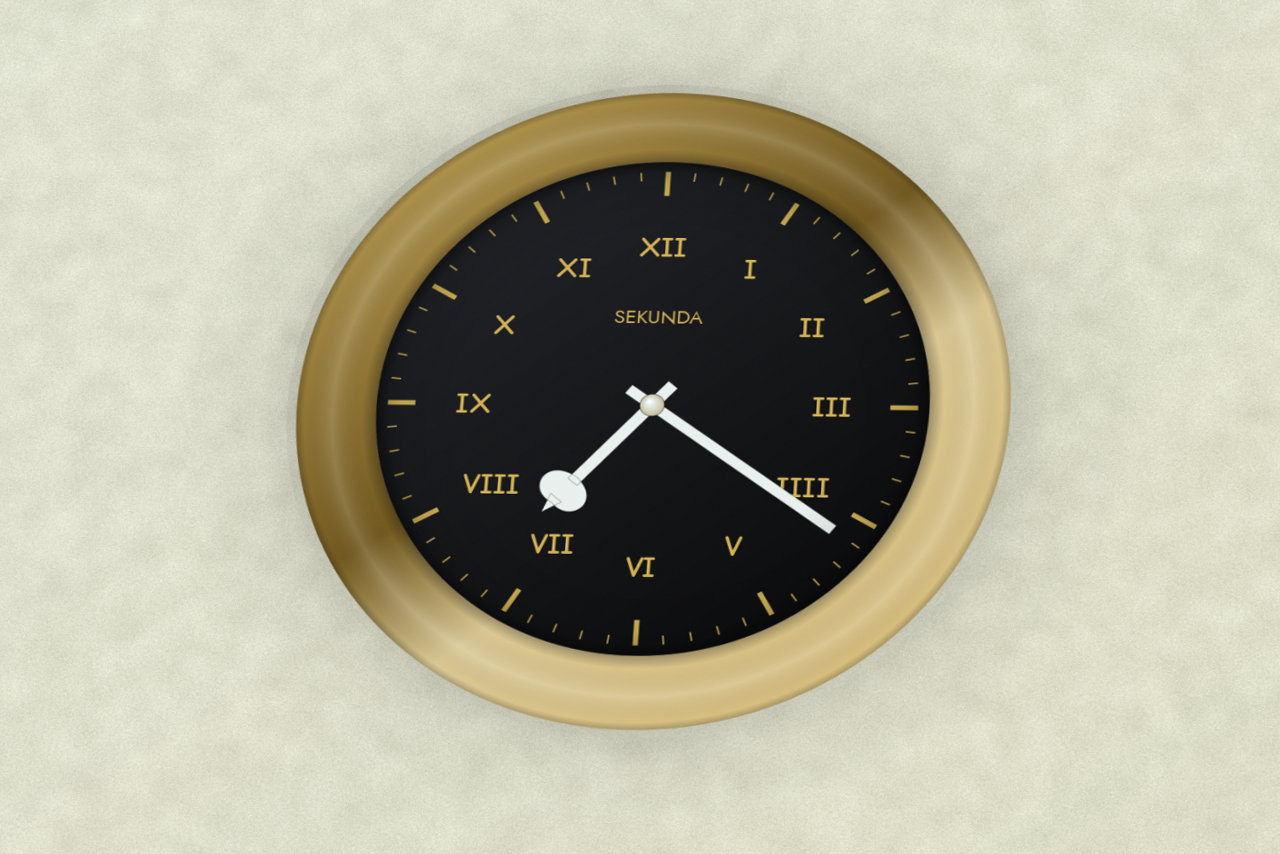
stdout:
{"hour": 7, "minute": 21}
